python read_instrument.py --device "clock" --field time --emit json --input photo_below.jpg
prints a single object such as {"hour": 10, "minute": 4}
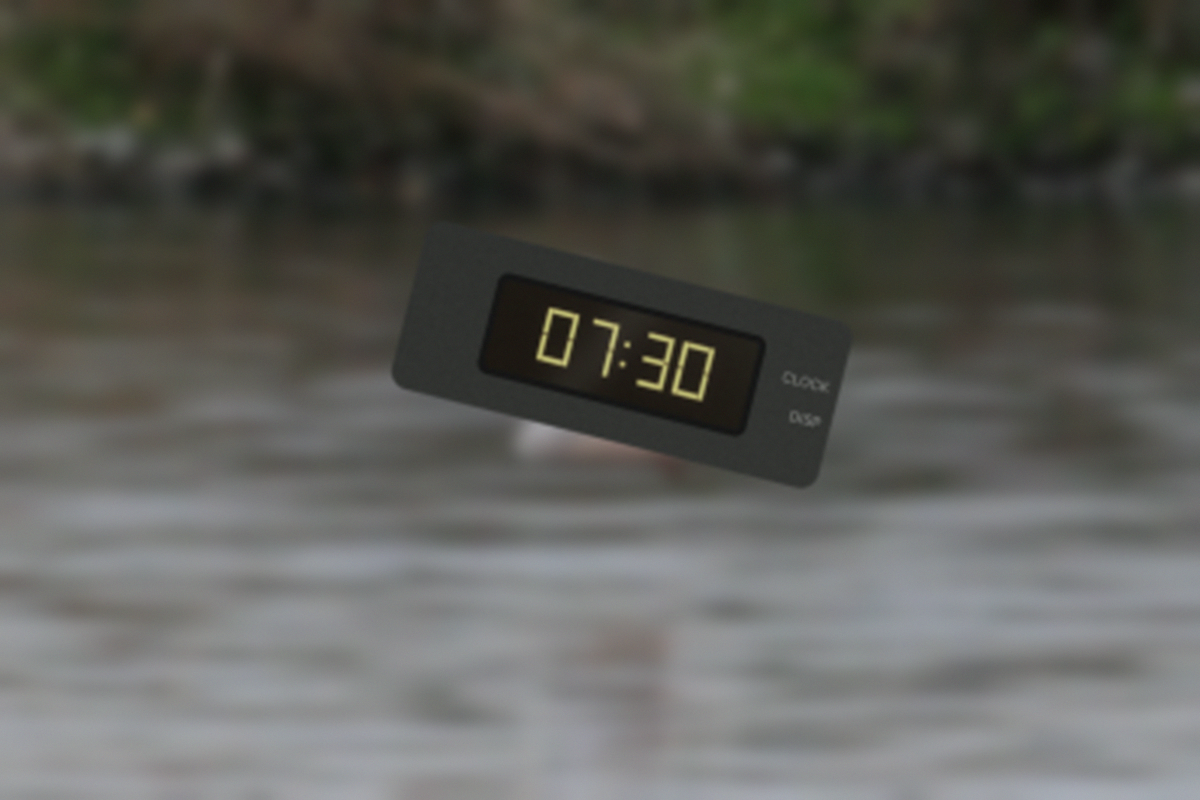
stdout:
{"hour": 7, "minute": 30}
